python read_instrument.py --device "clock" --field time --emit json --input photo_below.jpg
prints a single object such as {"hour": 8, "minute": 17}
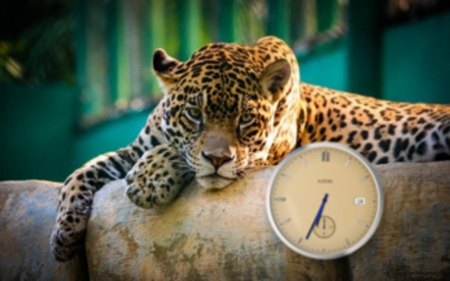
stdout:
{"hour": 6, "minute": 34}
